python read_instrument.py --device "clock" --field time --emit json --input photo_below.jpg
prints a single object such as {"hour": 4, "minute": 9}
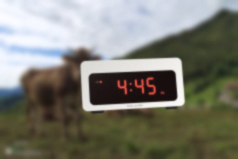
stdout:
{"hour": 4, "minute": 45}
